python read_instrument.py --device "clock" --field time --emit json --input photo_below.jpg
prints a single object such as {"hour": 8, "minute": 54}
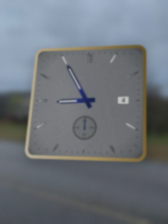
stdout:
{"hour": 8, "minute": 55}
